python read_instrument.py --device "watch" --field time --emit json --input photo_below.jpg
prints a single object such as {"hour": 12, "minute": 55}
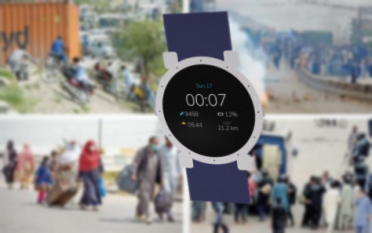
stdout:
{"hour": 0, "minute": 7}
